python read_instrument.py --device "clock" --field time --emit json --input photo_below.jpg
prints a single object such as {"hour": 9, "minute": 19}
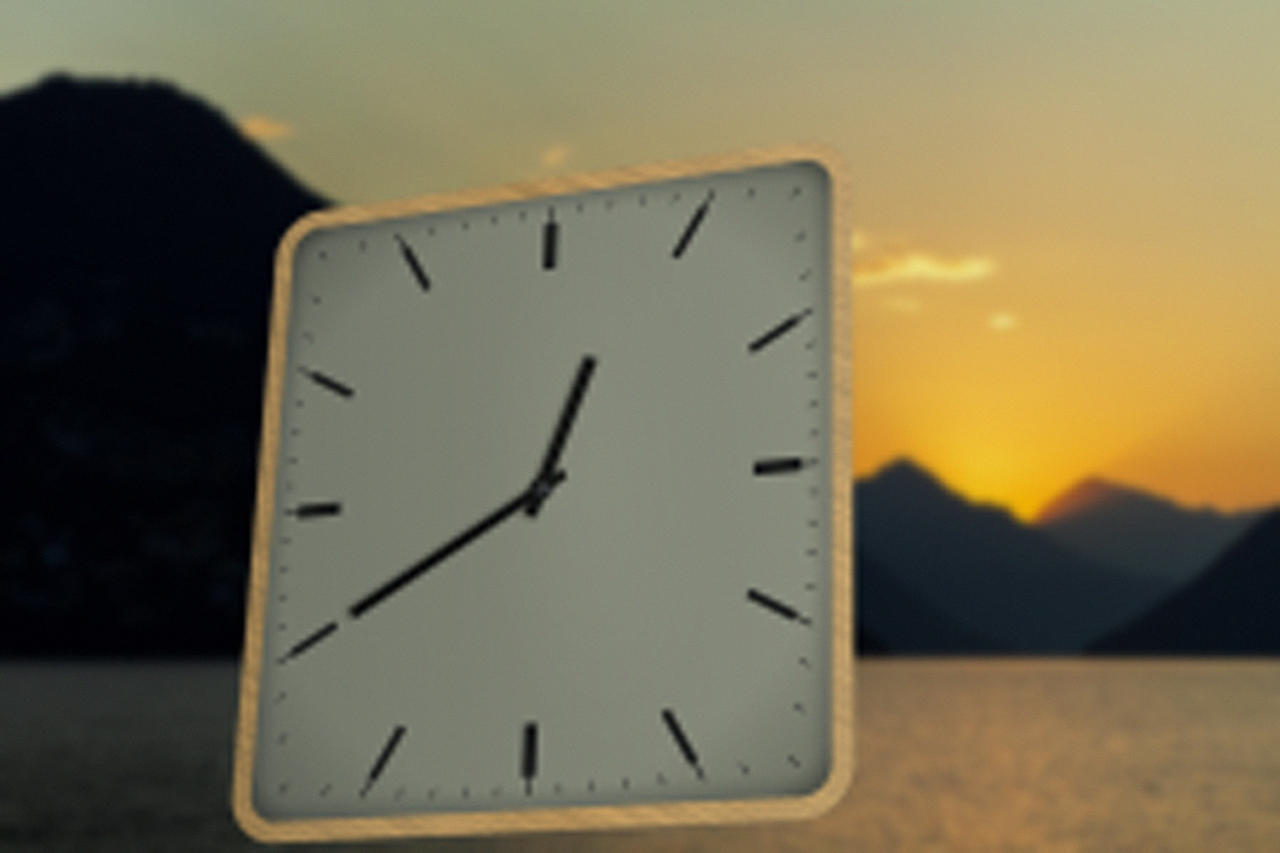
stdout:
{"hour": 12, "minute": 40}
